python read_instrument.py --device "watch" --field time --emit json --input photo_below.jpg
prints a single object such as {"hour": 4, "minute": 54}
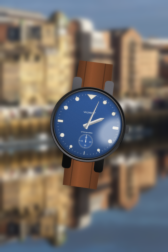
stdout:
{"hour": 2, "minute": 3}
